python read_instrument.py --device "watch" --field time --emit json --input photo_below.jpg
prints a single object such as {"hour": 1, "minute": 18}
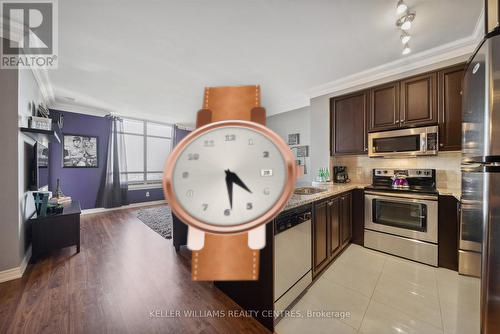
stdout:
{"hour": 4, "minute": 29}
